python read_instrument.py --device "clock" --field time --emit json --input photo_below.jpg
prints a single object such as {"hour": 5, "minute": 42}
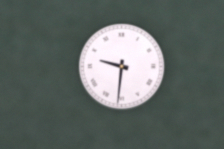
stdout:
{"hour": 9, "minute": 31}
